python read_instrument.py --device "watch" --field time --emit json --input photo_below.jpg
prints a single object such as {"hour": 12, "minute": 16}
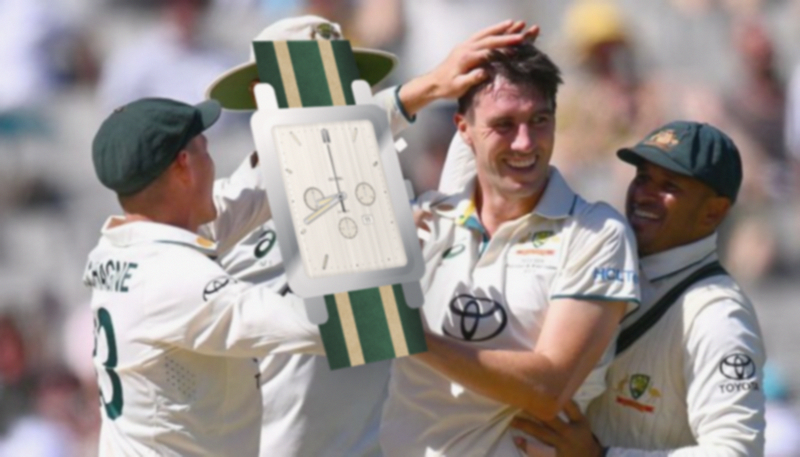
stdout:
{"hour": 8, "minute": 41}
